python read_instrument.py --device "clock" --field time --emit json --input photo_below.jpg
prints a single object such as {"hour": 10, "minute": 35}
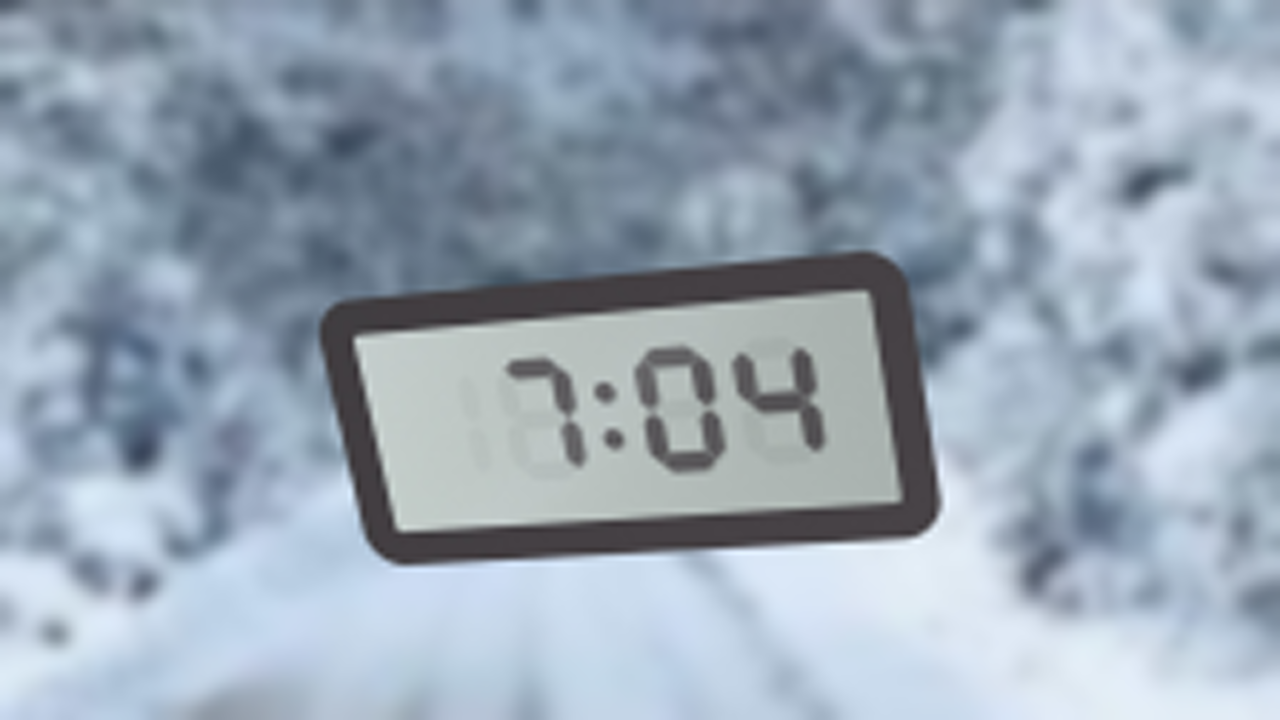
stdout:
{"hour": 7, "minute": 4}
